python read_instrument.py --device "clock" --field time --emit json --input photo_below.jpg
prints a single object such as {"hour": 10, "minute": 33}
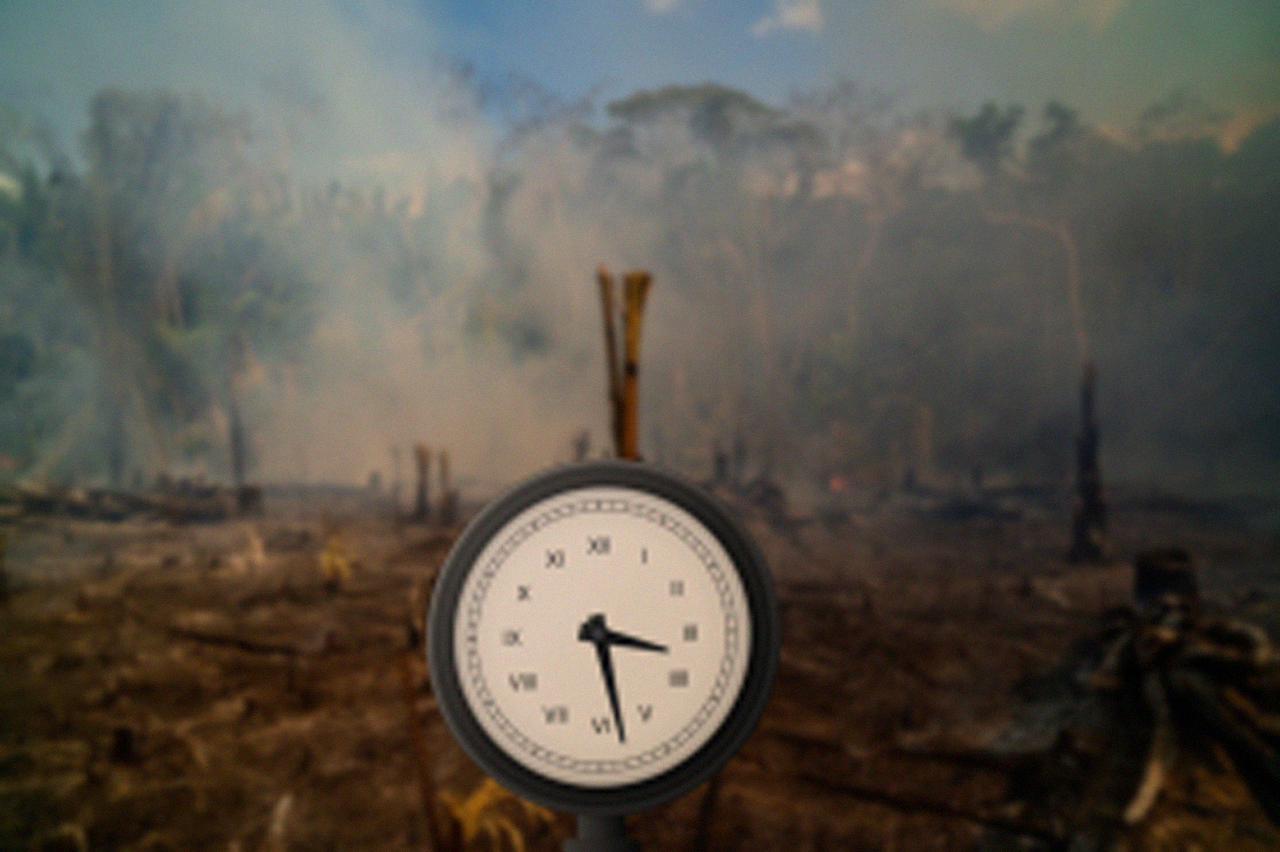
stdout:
{"hour": 3, "minute": 28}
